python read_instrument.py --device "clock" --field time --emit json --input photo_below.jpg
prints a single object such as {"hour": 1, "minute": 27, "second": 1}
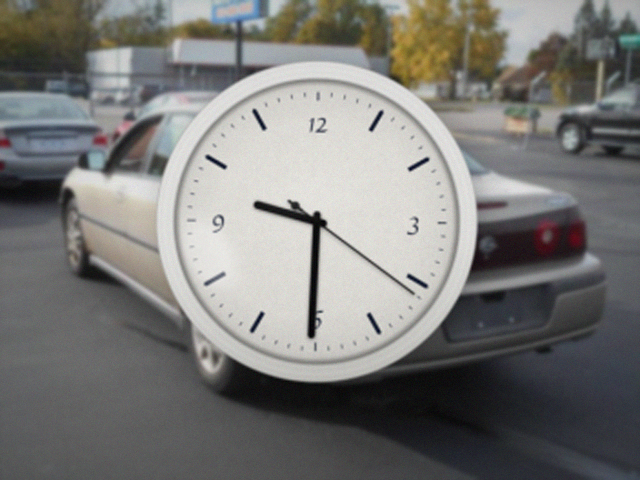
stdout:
{"hour": 9, "minute": 30, "second": 21}
